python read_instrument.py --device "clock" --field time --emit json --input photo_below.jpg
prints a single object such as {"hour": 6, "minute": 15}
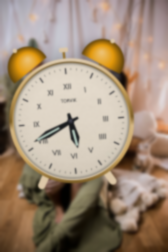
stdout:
{"hour": 5, "minute": 41}
